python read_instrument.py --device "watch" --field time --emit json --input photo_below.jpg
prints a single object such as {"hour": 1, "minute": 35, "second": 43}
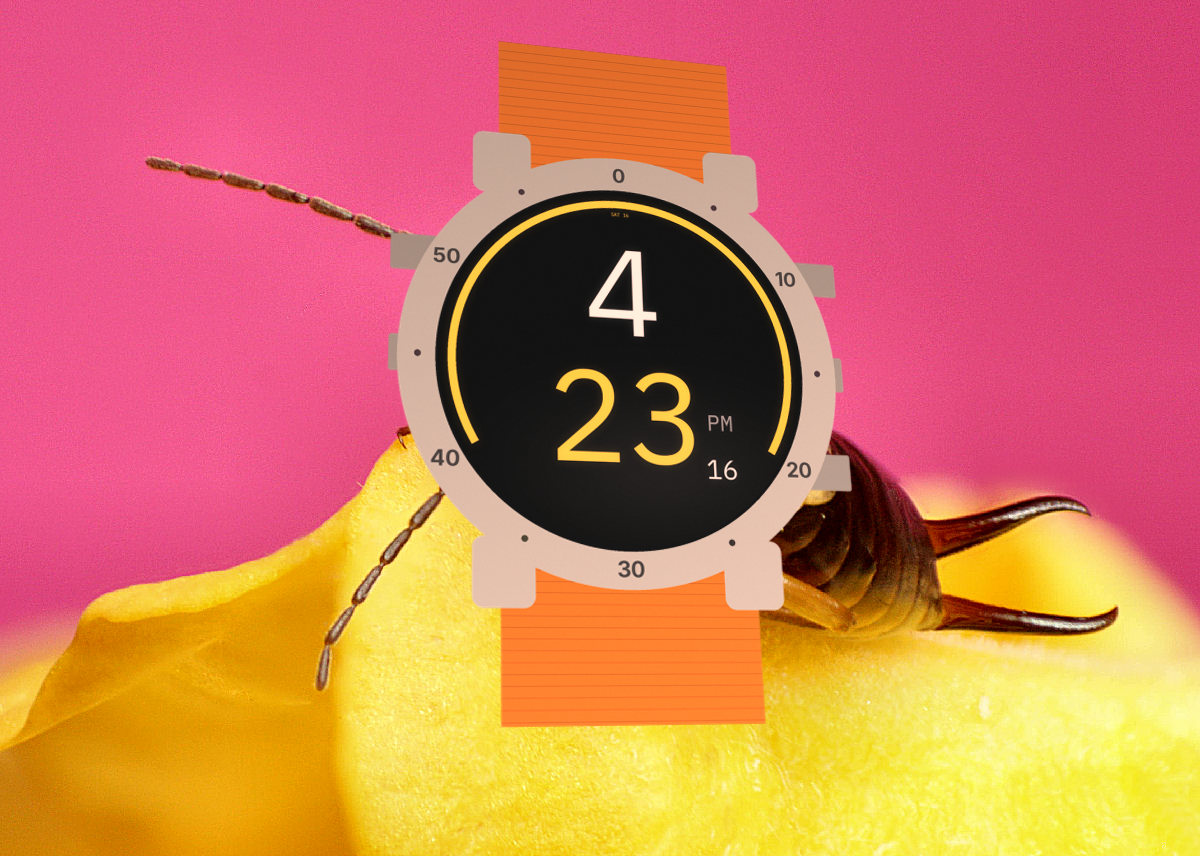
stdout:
{"hour": 4, "minute": 23, "second": 16}
